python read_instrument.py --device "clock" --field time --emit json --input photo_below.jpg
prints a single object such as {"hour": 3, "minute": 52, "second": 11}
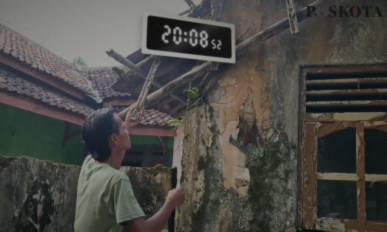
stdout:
{"hour": 20, "minute": 8, "second": 52}
